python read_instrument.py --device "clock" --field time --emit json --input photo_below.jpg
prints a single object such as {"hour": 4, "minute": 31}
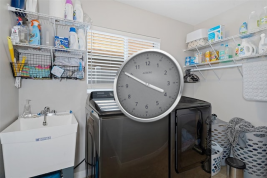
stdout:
{"hour": 3, "minute": 50}
